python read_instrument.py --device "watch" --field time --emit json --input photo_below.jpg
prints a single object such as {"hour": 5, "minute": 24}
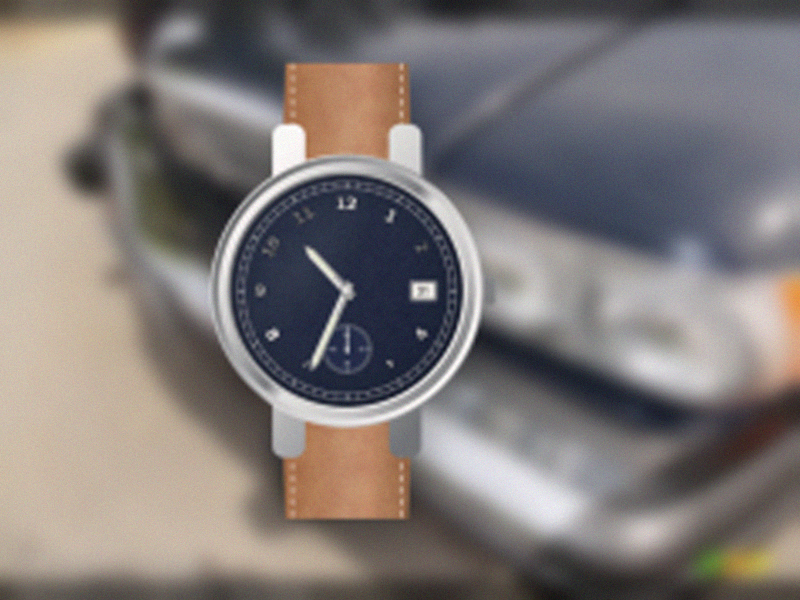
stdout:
{"hour": 10, "minute": 34}
